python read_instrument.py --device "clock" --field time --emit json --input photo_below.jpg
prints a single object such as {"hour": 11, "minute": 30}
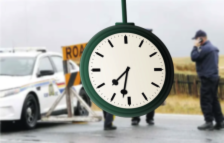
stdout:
{"hour": 7, "minute": 32}
